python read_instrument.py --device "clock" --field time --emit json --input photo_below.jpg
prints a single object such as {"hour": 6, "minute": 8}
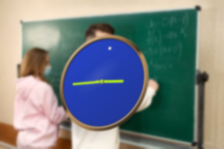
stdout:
{"hour": 2, "minute": 43}
